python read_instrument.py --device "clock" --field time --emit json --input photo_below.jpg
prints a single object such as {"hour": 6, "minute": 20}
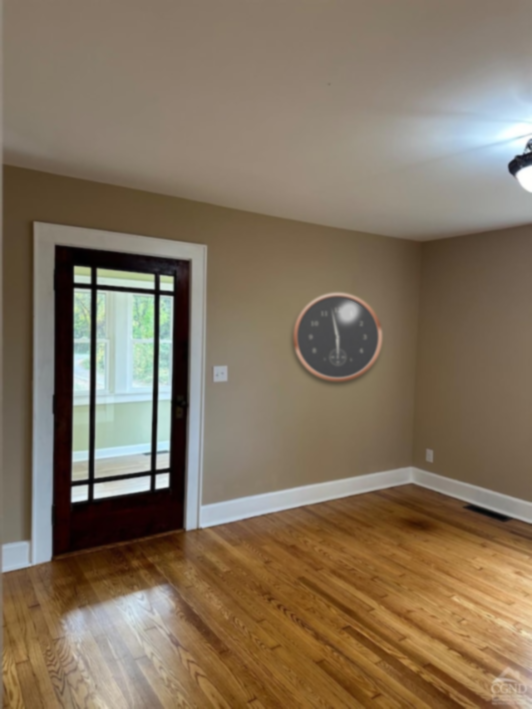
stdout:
{"hour": 5, "minute": 58}
